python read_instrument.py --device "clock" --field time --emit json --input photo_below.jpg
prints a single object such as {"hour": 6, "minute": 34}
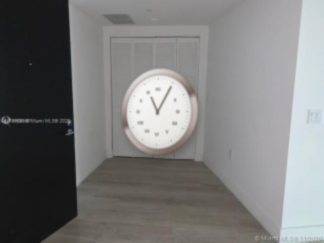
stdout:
{"hour": 11, "minute": 5}
